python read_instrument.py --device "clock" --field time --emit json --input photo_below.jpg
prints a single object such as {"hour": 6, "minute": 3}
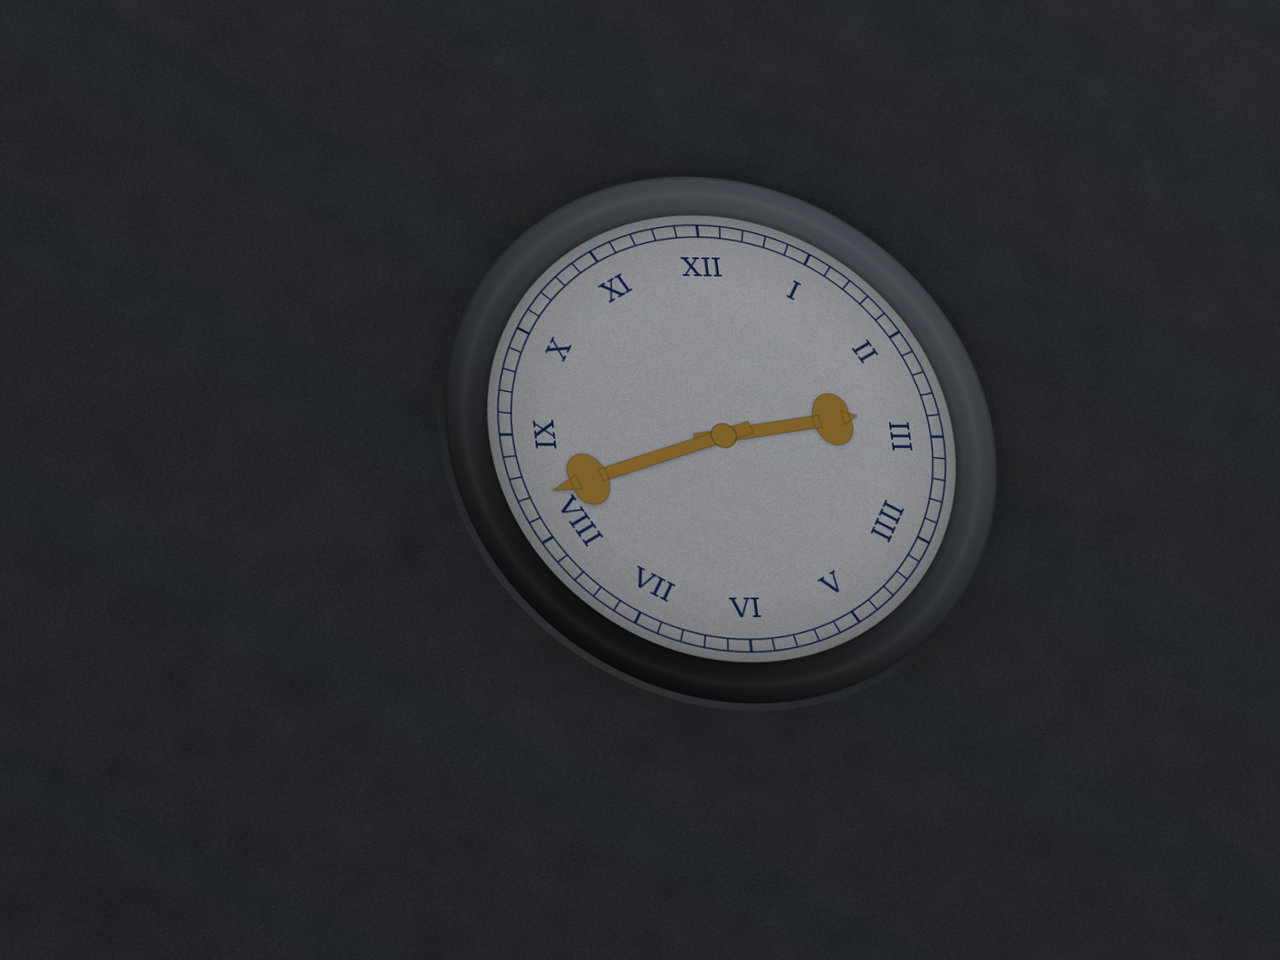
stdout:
{"hour": 2, "minute": 42}
